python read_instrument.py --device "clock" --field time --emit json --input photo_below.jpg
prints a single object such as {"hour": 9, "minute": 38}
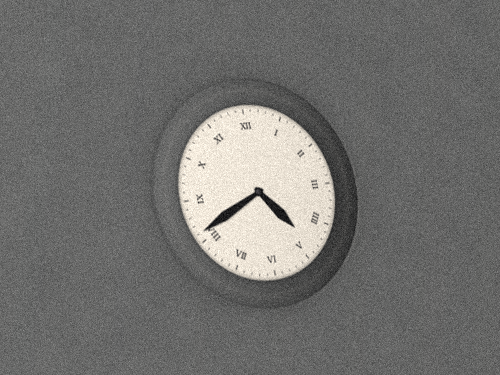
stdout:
{"hour": 4, "minute": 41}
